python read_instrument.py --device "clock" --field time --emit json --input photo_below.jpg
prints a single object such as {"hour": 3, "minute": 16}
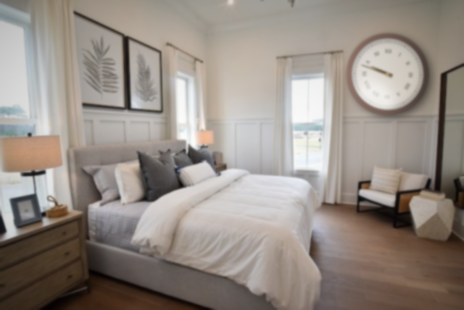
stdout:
{"hour": 9, "minute": 48}
